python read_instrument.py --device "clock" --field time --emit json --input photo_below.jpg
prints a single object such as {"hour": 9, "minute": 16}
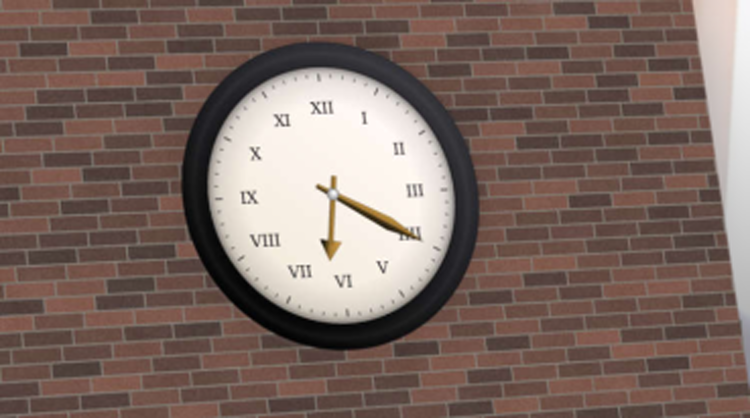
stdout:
{"hour": 6, "minute": 20}
